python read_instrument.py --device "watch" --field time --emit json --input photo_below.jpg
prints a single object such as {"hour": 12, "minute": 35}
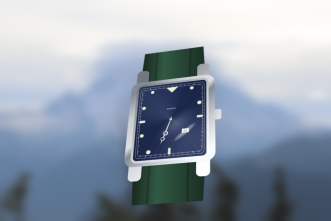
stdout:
{"hour": 6, "minute": 33}
